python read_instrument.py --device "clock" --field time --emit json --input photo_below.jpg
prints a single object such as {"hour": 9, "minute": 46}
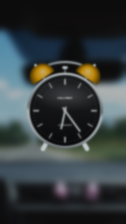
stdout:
{"hour": 6, "minute": 24}
